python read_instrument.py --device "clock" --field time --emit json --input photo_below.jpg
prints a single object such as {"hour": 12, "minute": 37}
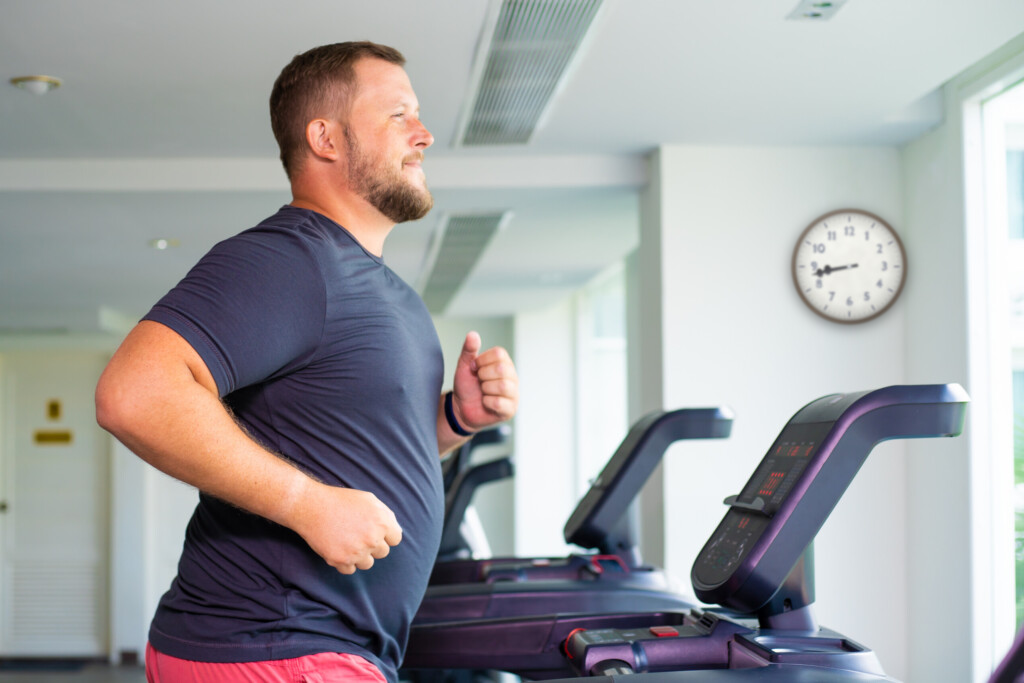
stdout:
{"hour": 8, "minute": 43}
